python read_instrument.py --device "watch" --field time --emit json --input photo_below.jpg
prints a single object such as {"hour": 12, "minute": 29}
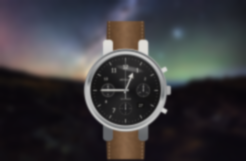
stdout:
{"hour": 12, "minute": 45}
